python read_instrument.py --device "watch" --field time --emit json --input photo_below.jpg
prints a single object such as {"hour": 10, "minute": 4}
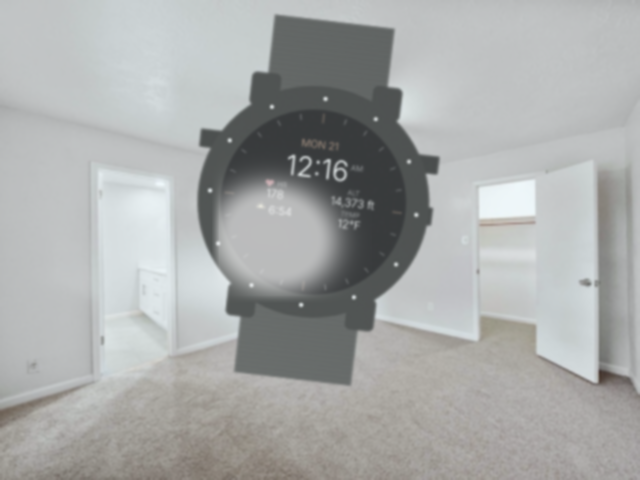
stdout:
{"hour": 12, "minute": 16}
